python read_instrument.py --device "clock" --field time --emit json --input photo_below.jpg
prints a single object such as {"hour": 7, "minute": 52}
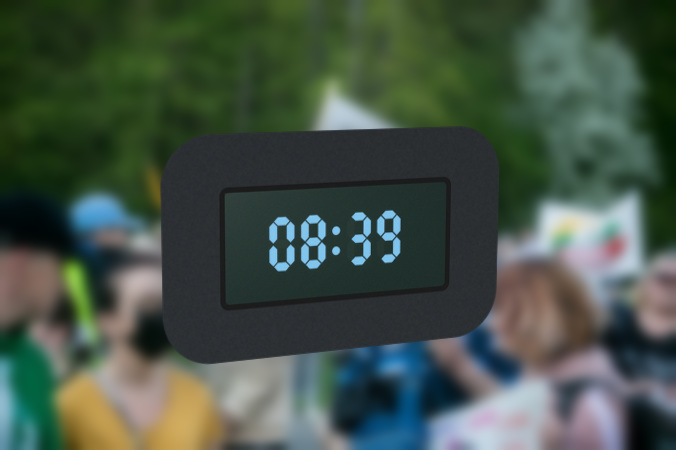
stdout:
{"hour": 8, "minute": 39}
